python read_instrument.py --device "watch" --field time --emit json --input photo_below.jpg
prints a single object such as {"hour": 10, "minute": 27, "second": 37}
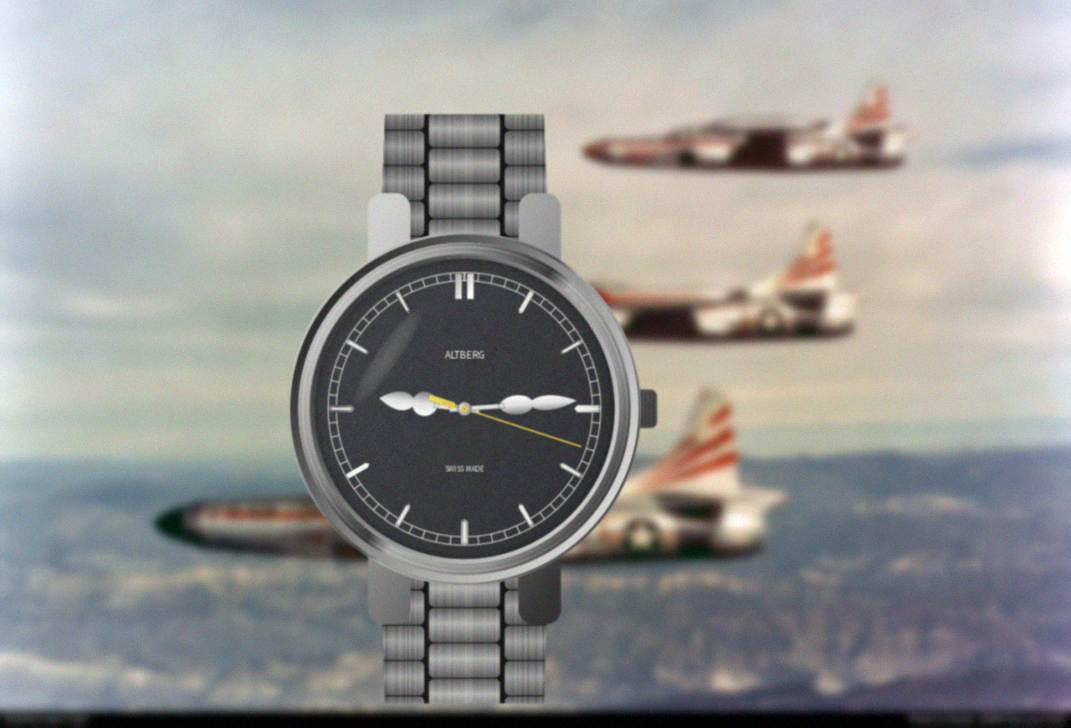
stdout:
{"hour": 9, "minute": 14, "second": 18}
